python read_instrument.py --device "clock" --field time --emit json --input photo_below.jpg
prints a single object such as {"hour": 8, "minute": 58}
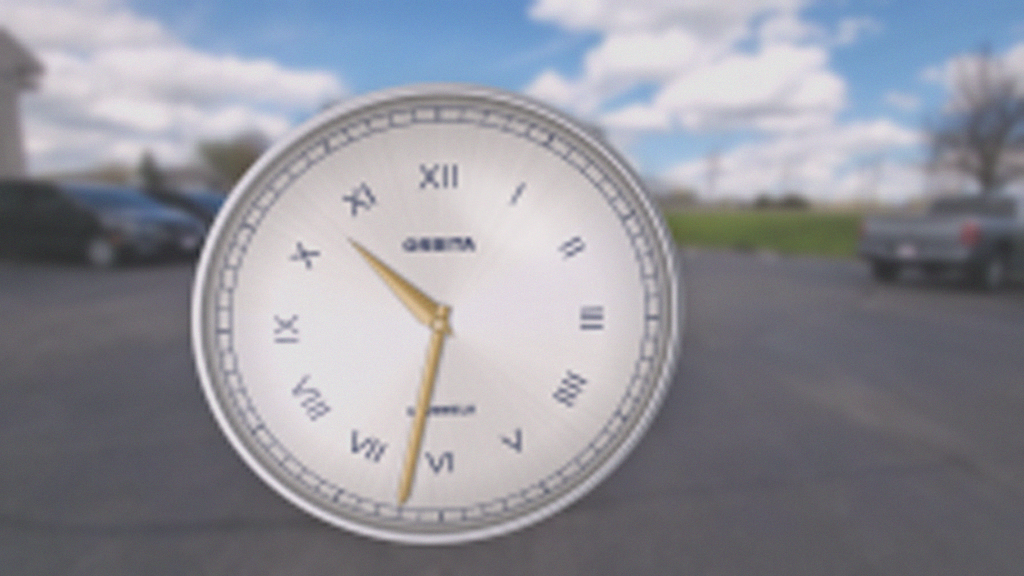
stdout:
{"hour": 10, "minute": 32}
